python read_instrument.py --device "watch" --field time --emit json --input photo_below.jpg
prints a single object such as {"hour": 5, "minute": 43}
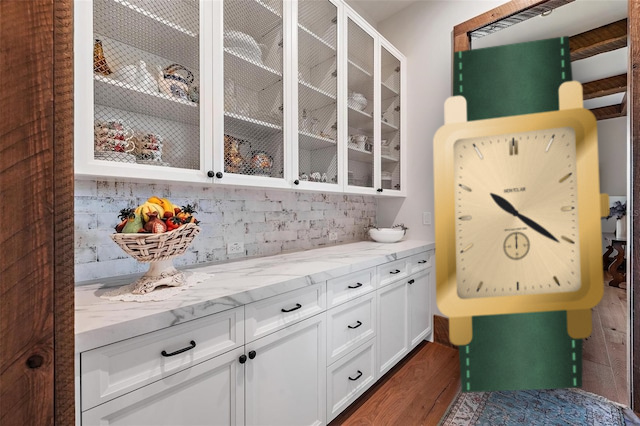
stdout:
{"hour": 10, "minute": 21}
